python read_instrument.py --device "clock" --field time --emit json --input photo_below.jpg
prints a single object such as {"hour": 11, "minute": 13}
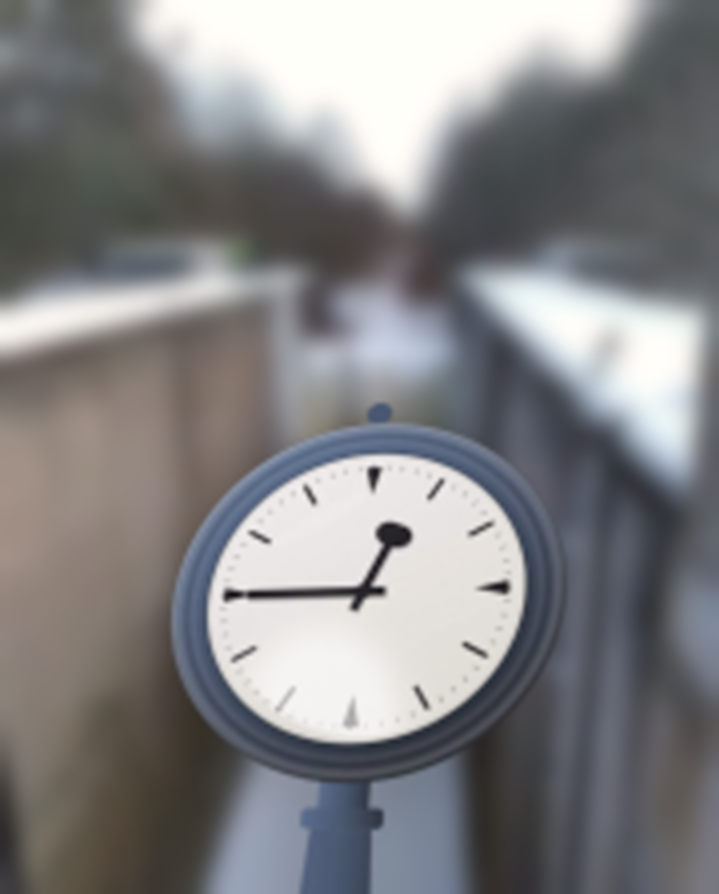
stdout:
{"hour": 12, "minute": 45}
